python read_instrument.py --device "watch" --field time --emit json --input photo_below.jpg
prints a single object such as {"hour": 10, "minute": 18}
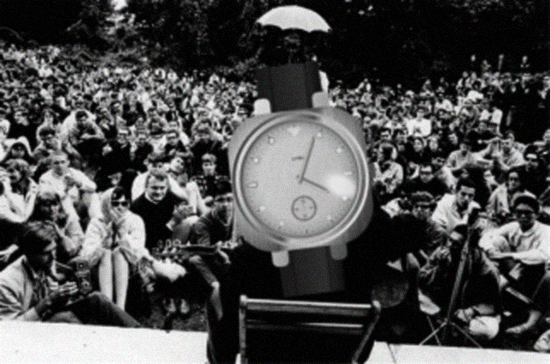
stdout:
{"hour": 4, "minute": 4}
